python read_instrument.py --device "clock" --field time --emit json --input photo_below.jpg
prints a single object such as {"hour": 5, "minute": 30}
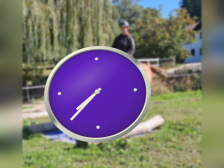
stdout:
{"hour": 7, "minute": 37}
